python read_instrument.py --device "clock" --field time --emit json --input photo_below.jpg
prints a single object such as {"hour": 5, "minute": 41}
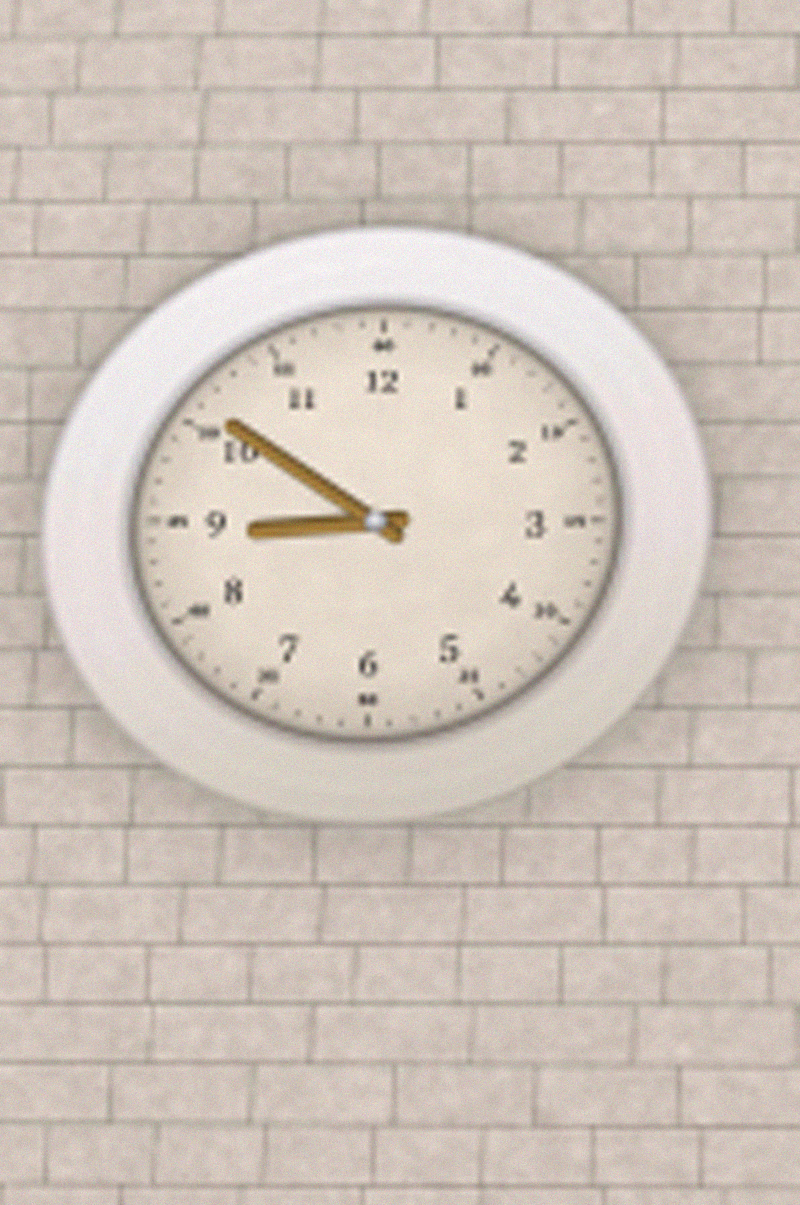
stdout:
{"hour": 8, "minute": 51}
